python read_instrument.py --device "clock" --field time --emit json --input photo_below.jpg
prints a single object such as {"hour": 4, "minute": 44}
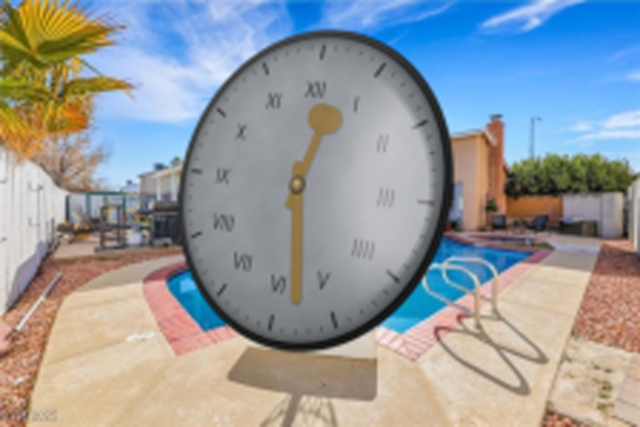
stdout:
{"hour": 12, "minute": 28}
